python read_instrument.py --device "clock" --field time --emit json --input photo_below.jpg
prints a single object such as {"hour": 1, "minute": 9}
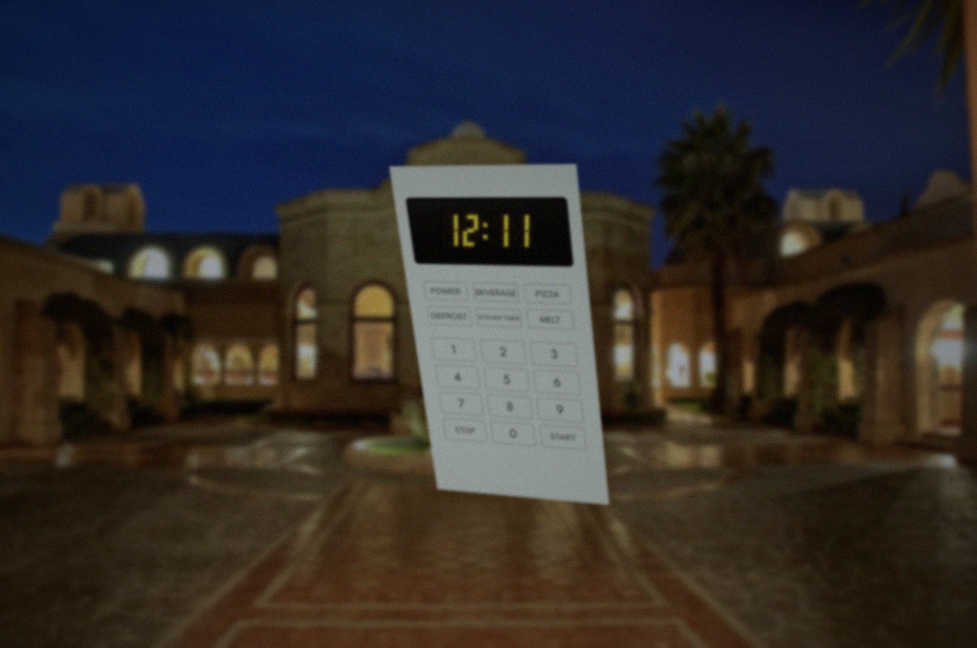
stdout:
{"hour": 12, "minute": 11}
